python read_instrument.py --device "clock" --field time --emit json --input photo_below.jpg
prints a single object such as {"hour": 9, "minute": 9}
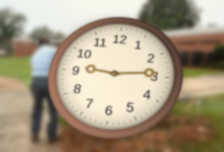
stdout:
{"hour": 9, "minute": 14}
